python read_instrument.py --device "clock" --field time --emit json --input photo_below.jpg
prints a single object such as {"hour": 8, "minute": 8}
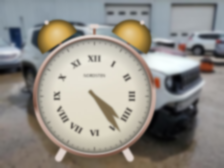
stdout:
{"hour": 4, "minute": 24}
